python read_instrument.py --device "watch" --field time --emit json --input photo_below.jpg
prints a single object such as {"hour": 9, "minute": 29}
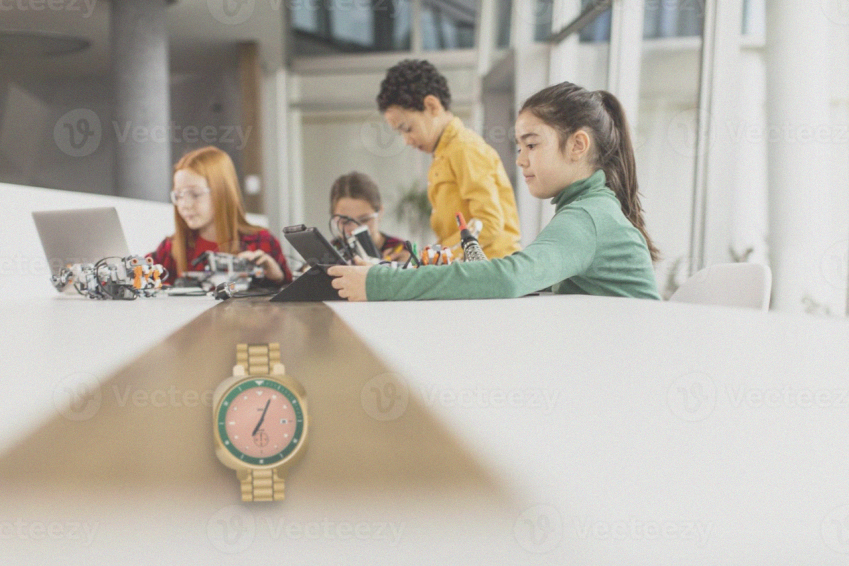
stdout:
{"hour": 7, "minute": 4}
